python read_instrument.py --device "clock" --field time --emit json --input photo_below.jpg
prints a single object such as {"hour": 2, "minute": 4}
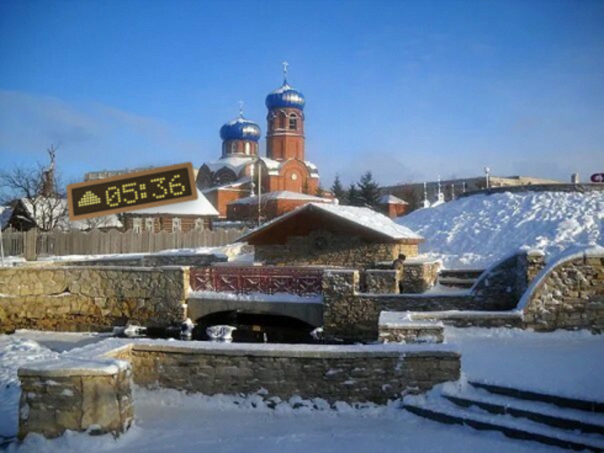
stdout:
{"hour": 5, "minute": 36}
